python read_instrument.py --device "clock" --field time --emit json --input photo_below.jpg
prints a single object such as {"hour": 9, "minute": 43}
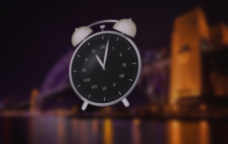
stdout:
{"hour": 11, "minute": 2}
